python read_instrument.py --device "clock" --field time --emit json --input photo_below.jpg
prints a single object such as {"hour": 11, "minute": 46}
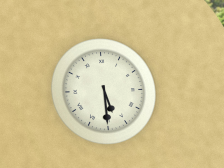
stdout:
{"hour": 5, "minute": 30}
